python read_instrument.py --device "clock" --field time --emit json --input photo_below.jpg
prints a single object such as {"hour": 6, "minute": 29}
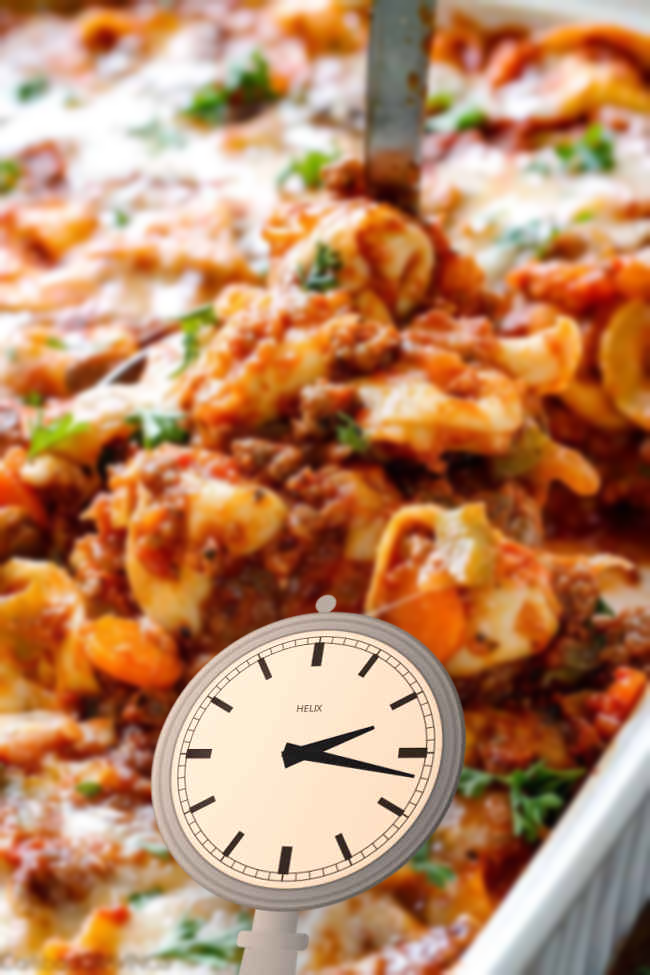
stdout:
{"hour": 2, "minute": 17}
